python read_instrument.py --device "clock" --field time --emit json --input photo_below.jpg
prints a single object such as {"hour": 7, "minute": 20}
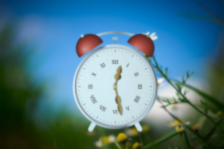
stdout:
{"hour": 12, "minute": 28}
